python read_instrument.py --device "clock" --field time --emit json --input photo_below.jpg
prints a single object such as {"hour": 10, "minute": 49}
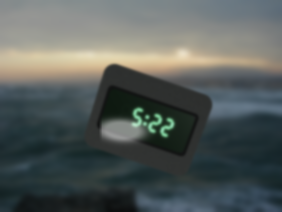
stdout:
{"hour": 5, "minute": 22}
